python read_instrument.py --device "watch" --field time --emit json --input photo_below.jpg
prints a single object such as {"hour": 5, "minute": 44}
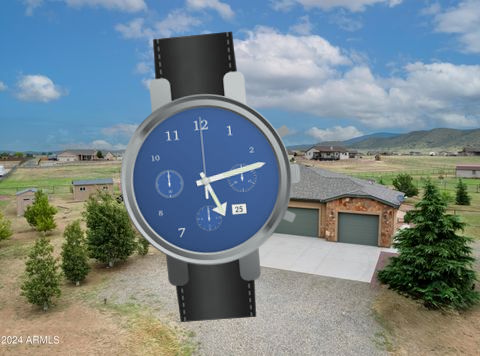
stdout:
{"hour": 5, "minute": 13}
